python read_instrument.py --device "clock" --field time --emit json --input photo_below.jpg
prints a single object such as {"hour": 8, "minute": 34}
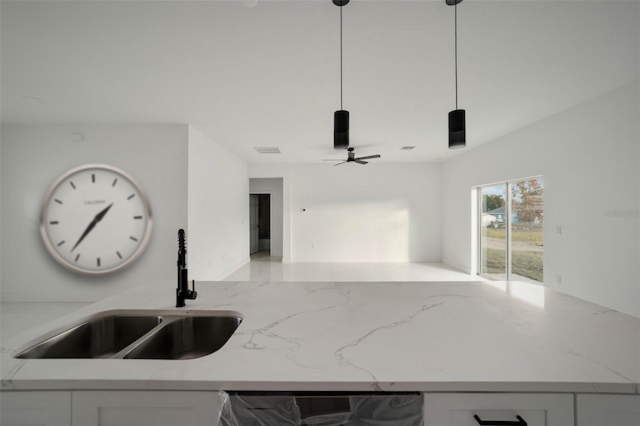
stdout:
{"hour": 1, "minute": 37}
